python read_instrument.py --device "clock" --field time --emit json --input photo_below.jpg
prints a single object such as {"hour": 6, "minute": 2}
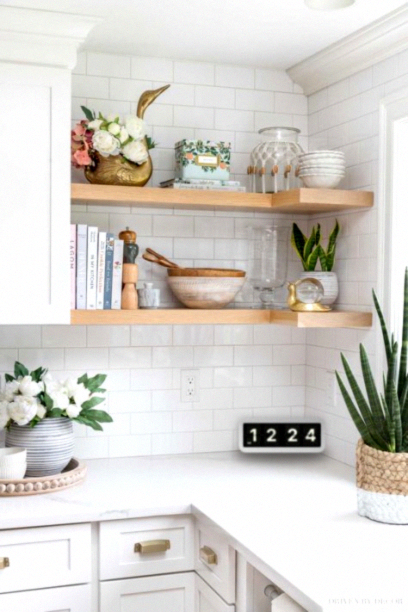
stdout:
{"hour": 12, "minute": 24}
